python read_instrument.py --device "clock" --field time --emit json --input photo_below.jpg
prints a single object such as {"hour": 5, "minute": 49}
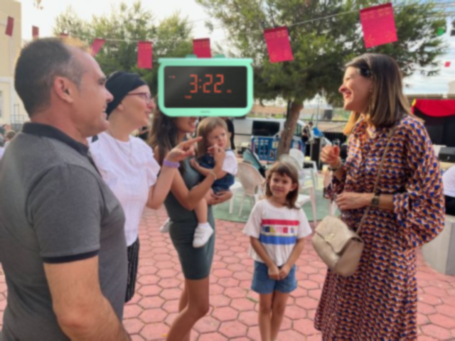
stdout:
{"hour": 3, "minute": 22}
